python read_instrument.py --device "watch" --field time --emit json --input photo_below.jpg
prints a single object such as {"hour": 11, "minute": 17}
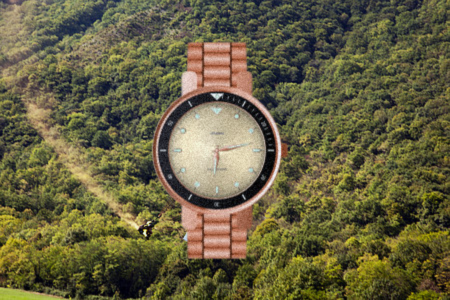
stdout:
{"hour": 6, "minute": 13}
